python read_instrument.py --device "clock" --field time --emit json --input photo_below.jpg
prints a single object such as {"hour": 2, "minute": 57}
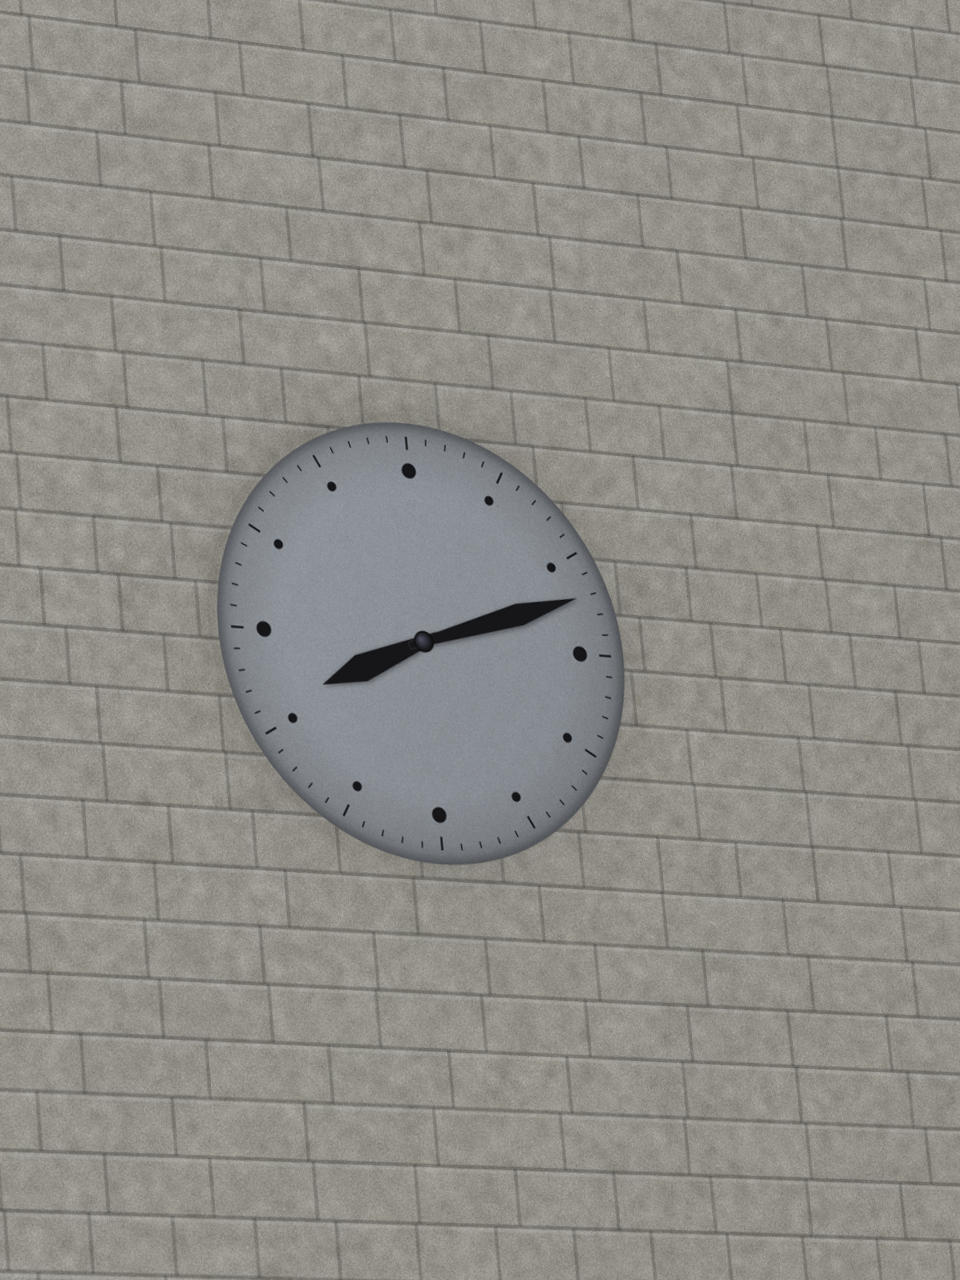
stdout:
{"hour": 8, "minute": 12}
